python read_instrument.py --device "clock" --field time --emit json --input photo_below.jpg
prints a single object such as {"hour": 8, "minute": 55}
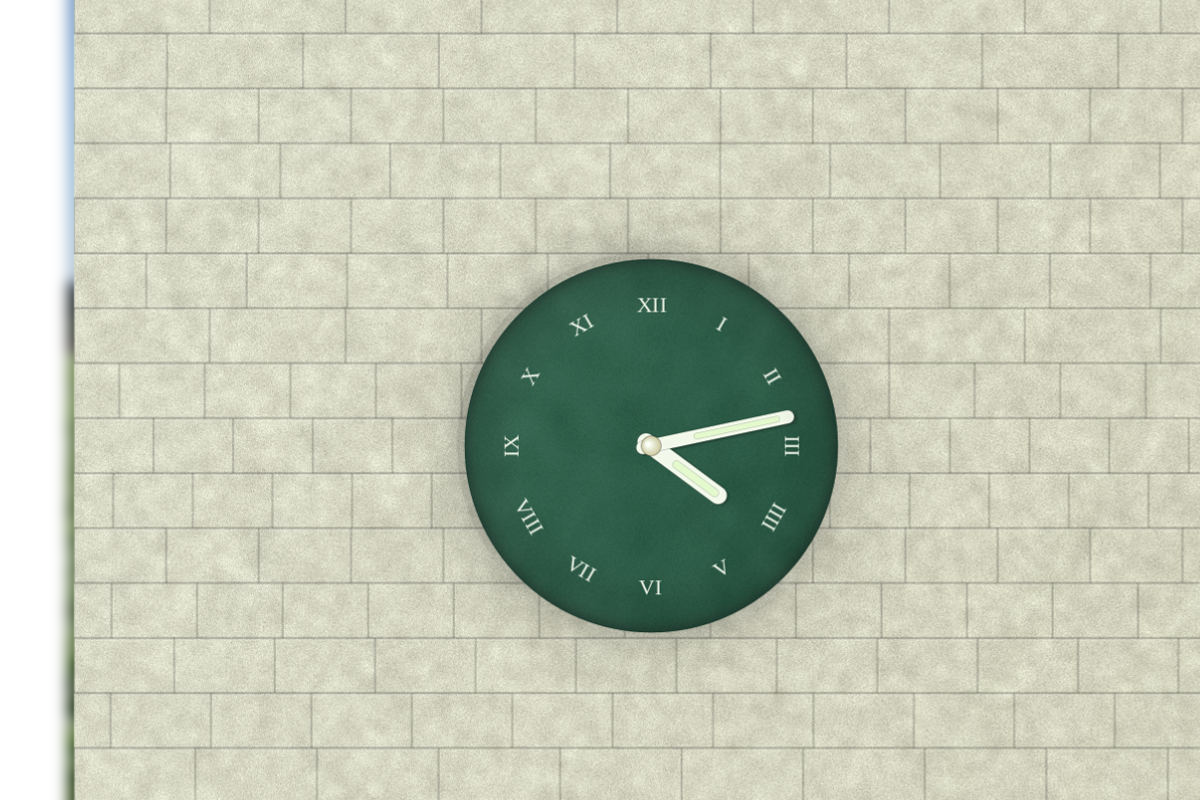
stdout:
{"hour": 4, "minute": 13}
